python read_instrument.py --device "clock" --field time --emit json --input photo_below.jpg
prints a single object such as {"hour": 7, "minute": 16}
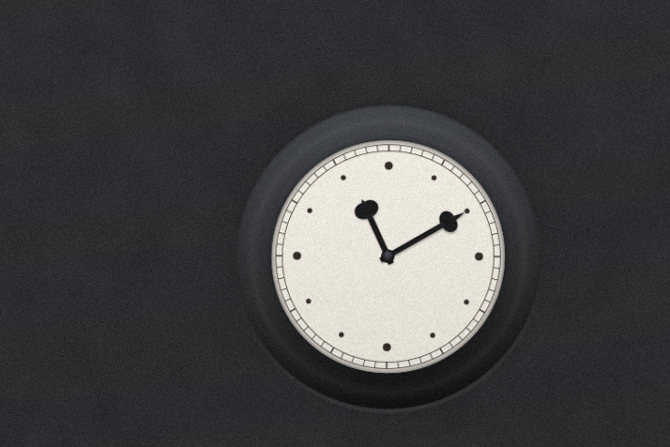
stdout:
{"hour": 11, "minute": 10}
